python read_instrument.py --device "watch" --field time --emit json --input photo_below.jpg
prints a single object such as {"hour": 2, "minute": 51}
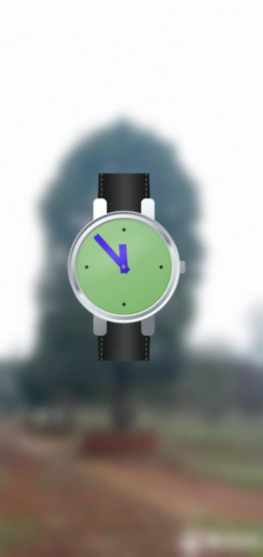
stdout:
{"hour": 11, "minute": 53}
